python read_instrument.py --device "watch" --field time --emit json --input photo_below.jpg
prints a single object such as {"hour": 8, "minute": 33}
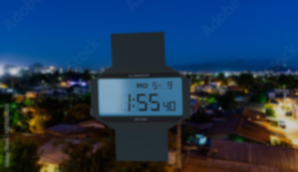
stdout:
{"hour": 1, "minute": 55}
